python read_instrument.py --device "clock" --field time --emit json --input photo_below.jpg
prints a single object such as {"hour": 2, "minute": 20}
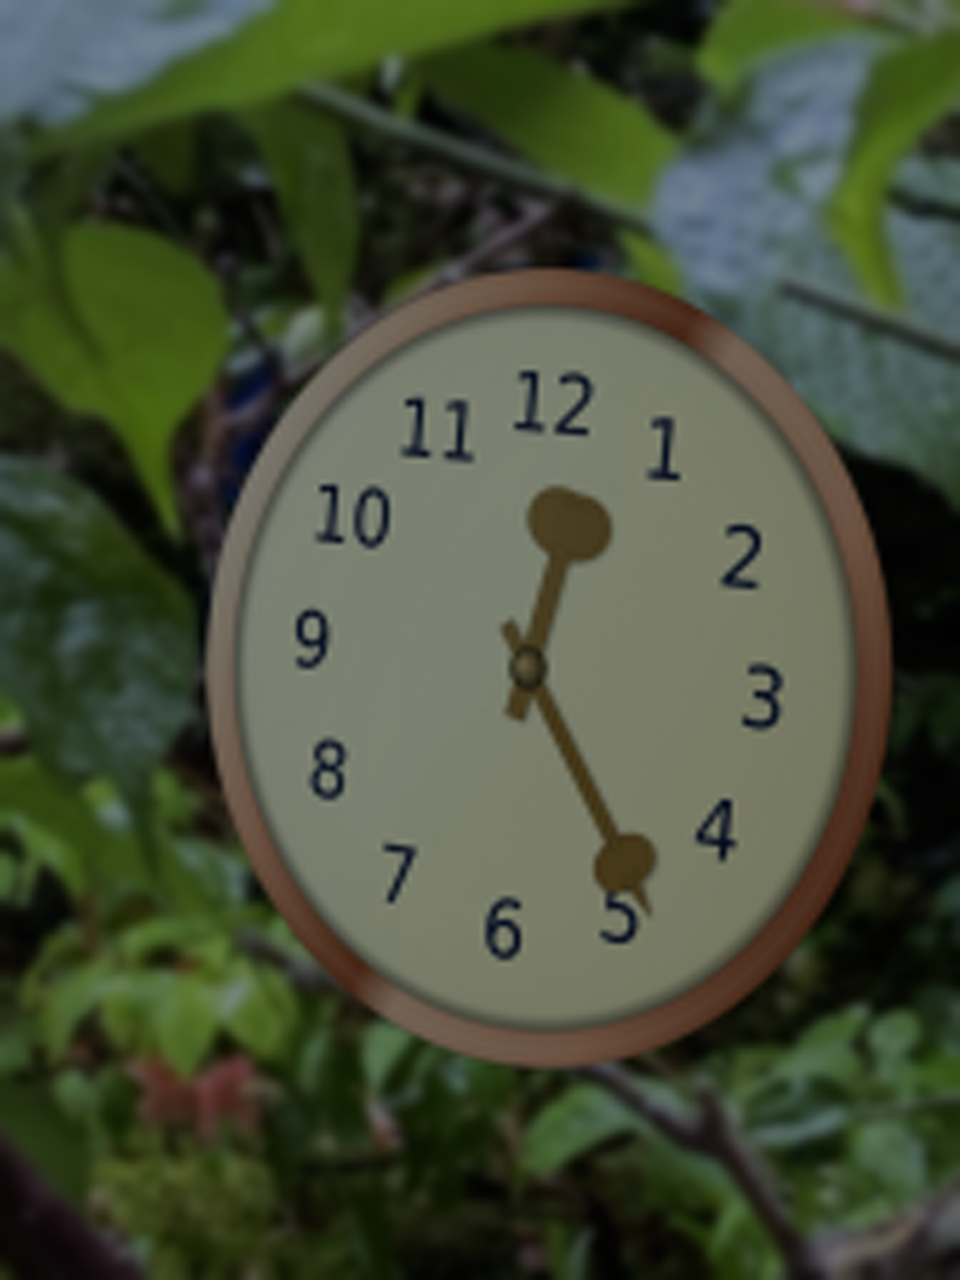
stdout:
{"hour": 12, "minute": 24}
